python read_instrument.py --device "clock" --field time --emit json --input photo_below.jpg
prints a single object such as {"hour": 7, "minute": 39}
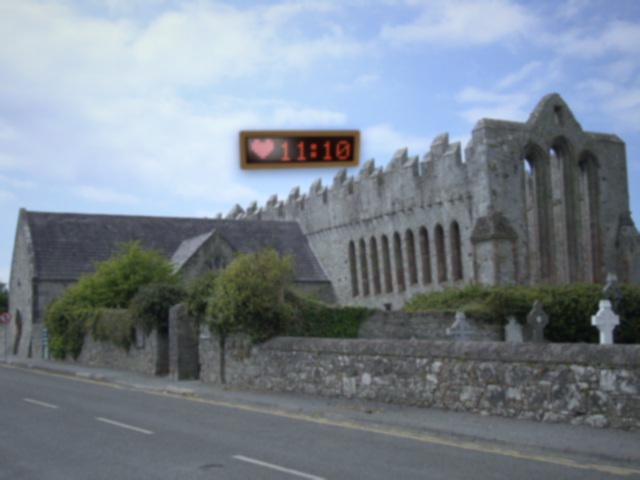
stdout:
{"hour": 11, "minute": 10}
